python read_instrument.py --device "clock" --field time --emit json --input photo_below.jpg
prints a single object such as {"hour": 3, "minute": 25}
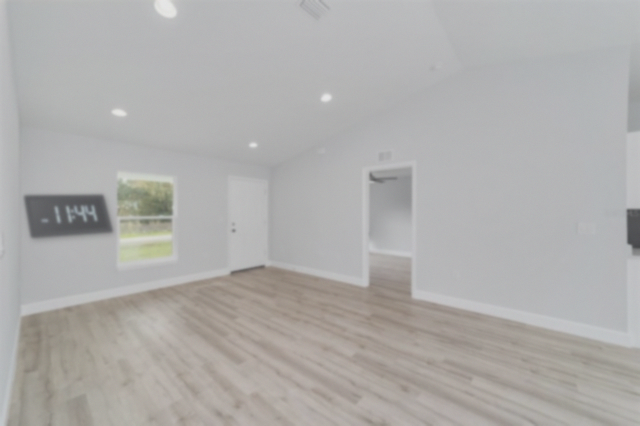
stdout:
{"hour": 11, "minute": 44}
